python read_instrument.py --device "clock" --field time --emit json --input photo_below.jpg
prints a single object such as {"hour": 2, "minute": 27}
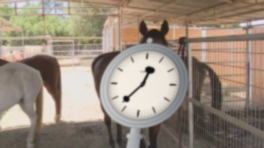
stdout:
{"hour": 12, "minute": 37}
